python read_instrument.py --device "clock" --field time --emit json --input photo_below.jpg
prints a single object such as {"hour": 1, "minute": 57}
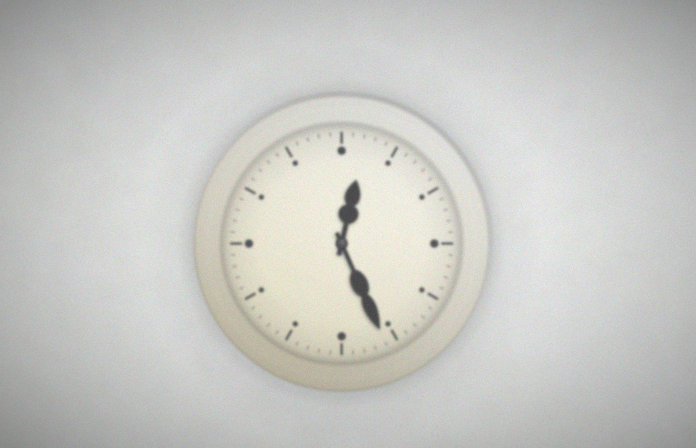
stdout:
{"hour": 12, "minute": 26}
